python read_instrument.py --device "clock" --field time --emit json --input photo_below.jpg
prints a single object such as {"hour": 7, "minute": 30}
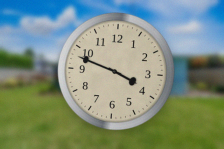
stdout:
{"hour": 3, "minute": 48}
